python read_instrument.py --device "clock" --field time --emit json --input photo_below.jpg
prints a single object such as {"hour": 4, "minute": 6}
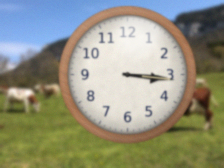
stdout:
{"hour": 3, "minute": 16}
